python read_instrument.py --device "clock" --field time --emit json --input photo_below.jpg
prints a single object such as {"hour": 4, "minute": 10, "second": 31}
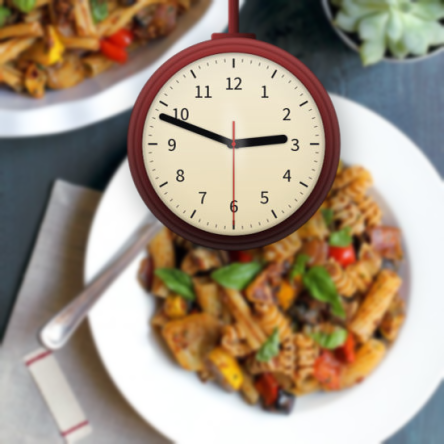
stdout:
{"hour": 2, "minute": 48, "second": 30}
